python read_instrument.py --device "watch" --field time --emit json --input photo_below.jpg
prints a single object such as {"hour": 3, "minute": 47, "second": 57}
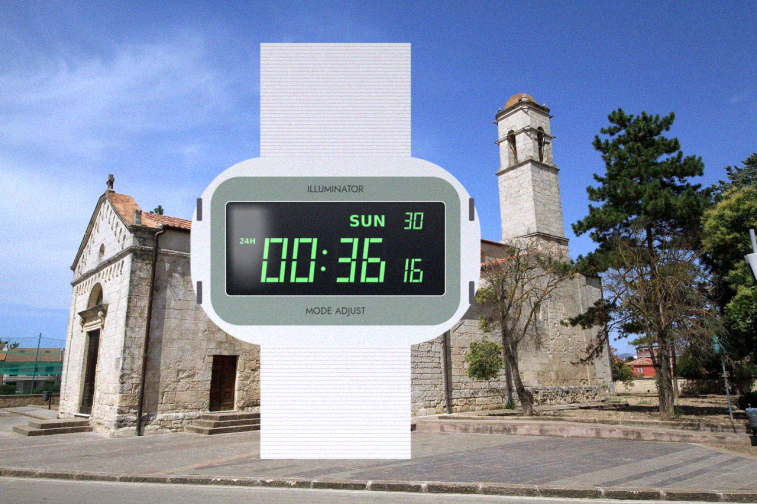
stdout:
{"hour": 0, "minute": 36, "second": 16}
